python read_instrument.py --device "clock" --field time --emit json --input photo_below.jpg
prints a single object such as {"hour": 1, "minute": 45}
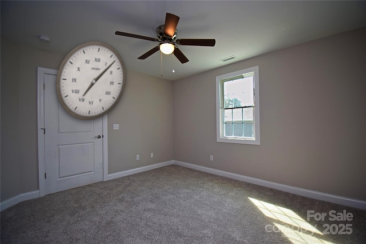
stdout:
{"hour": 7, "minute": 7}
